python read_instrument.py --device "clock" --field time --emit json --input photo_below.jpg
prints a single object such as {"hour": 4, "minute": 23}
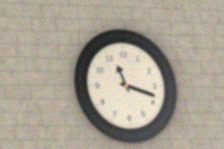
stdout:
{"hour": 11, "minute": 18}
